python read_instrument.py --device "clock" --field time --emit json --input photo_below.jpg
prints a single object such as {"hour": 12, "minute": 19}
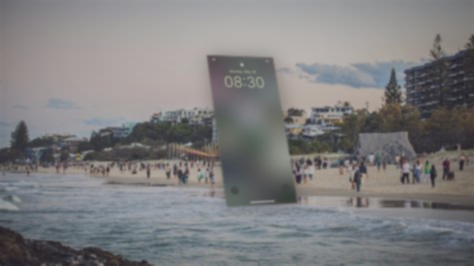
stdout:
{"hour": 8, "minute": 30}
